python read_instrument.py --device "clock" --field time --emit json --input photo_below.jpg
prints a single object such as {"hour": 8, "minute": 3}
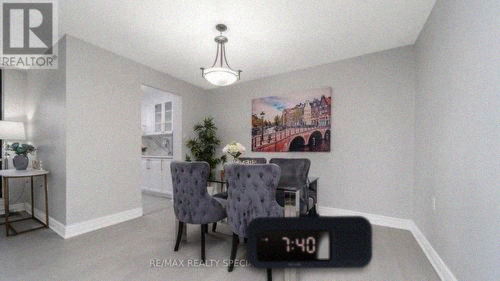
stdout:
{"hour": 7, "minute": 40}
